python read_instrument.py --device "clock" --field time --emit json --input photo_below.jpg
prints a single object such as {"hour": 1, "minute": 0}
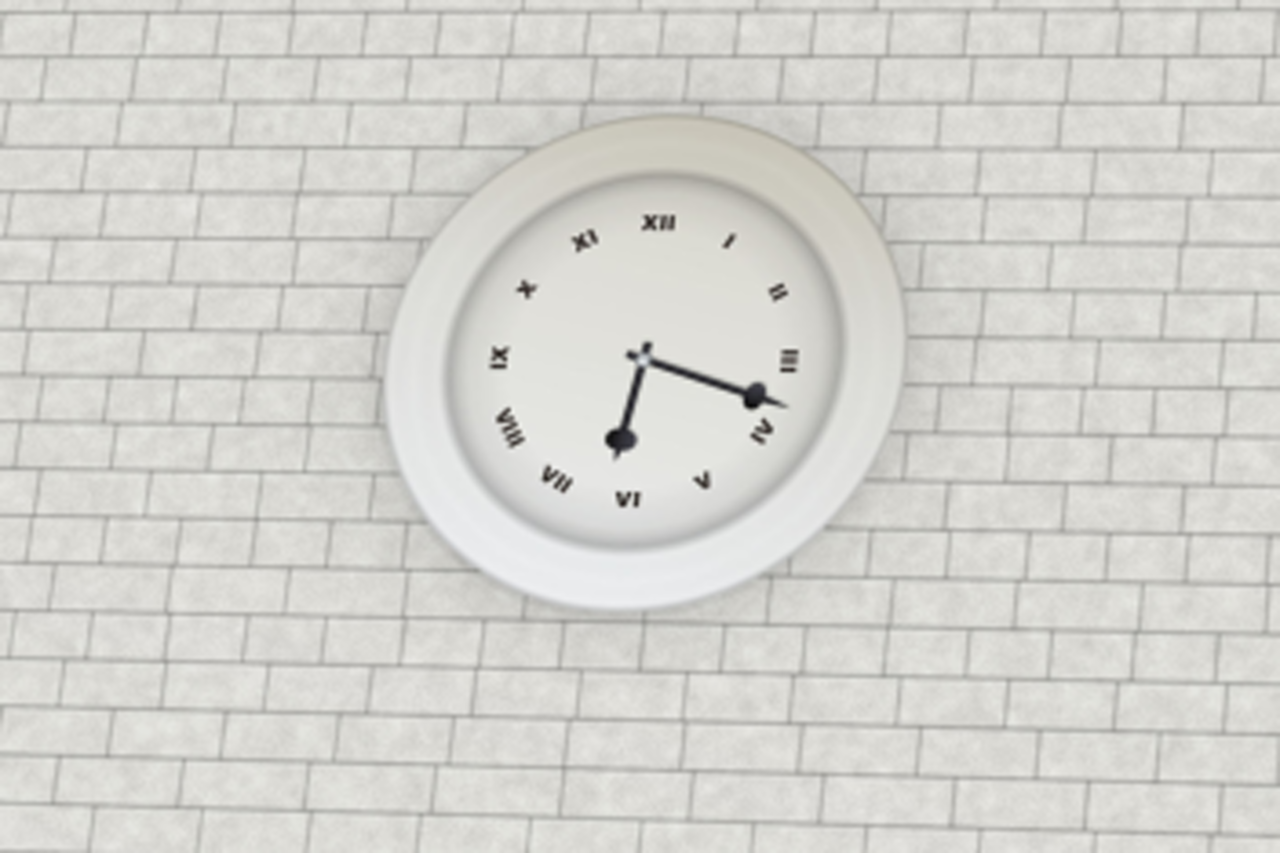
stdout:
{"hour": 6, "minute": 18}
